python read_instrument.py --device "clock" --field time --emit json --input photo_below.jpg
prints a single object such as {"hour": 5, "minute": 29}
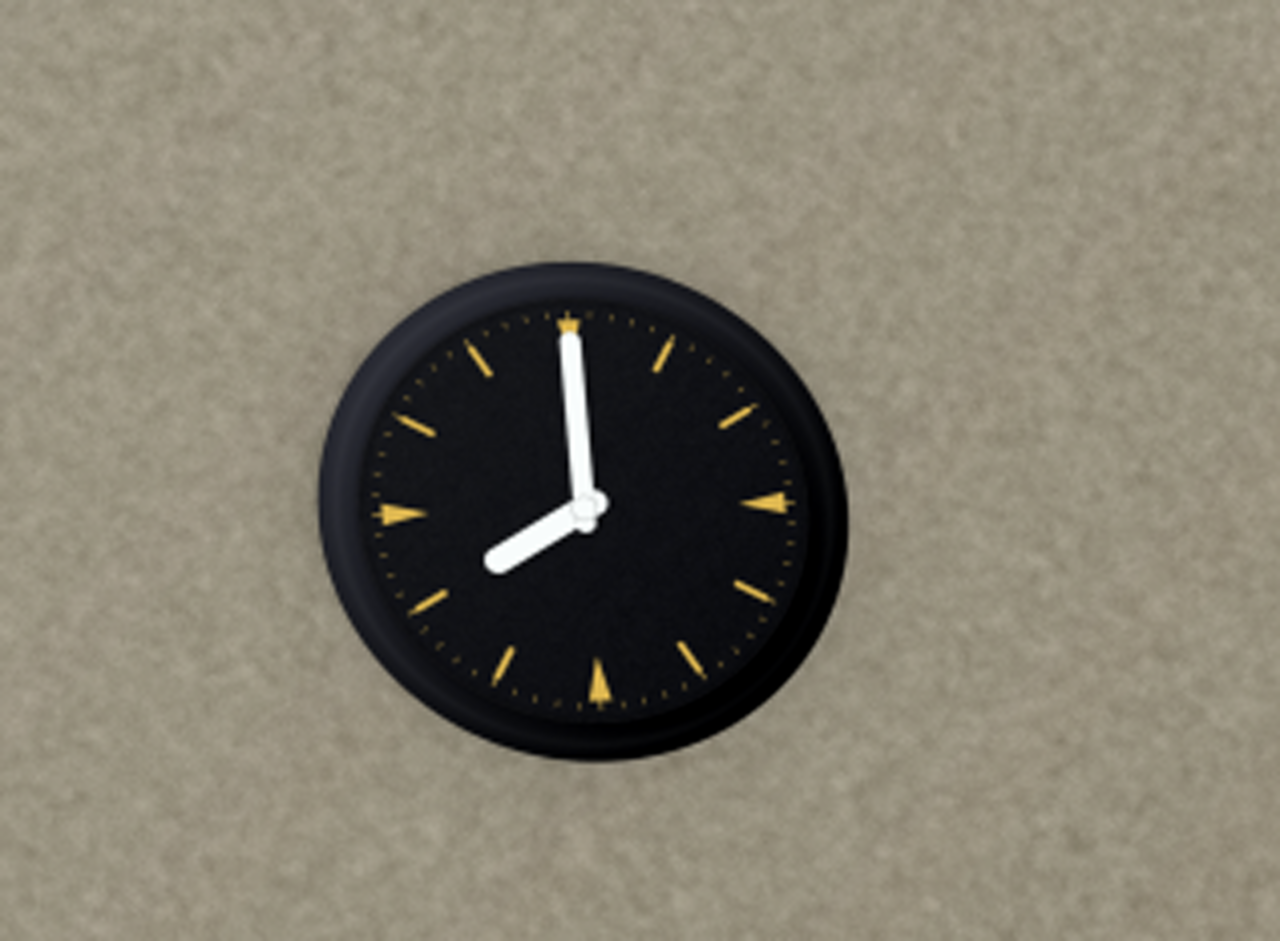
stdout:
{"hour": 8, "minute": 0}
